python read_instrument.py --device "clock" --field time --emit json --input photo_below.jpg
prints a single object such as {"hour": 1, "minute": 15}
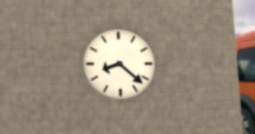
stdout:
{"hour": 8, "minute": 22}
